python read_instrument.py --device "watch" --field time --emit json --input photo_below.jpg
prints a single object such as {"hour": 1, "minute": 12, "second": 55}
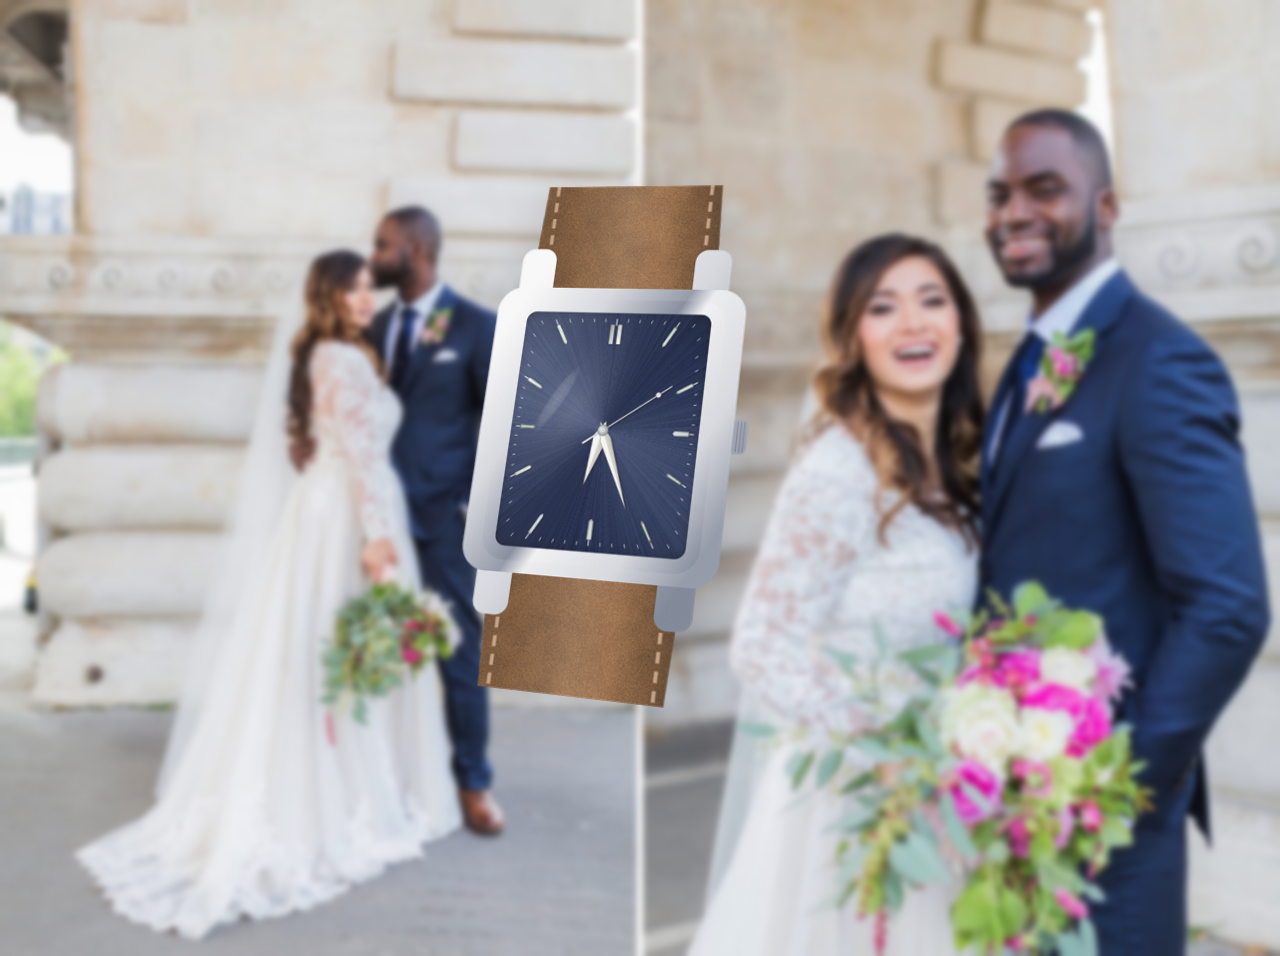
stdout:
{"hour": 6, "minute": 26, "second": 9}
